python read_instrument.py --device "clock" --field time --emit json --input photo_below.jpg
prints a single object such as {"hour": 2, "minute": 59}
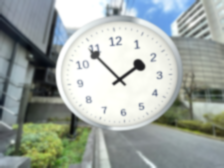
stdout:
{"hour": 1, "minute": 54}
